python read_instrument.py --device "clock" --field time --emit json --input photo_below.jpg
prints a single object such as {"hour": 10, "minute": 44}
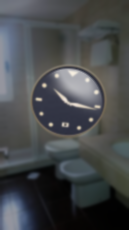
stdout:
{"hour": 10, "minute": 16}
